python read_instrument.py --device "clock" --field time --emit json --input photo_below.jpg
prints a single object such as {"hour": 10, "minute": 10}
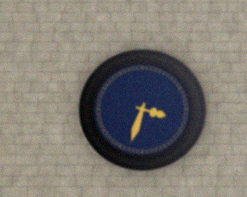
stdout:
{"hour": 3, "minute": 33}
